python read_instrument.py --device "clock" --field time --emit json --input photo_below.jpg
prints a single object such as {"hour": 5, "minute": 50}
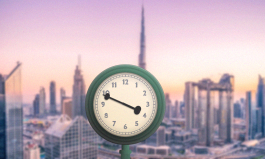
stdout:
{"hour": 3, "minute": 49}
